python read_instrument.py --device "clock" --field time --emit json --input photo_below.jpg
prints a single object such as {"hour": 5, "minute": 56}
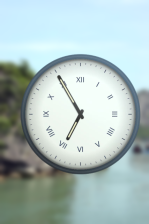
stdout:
{"hour": 6, "minute": 55}
